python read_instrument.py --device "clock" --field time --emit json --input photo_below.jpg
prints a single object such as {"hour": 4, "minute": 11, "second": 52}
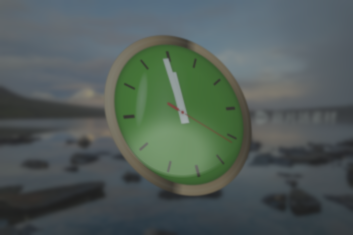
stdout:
{"hour": 11, "minute": 59, "second": 21}
